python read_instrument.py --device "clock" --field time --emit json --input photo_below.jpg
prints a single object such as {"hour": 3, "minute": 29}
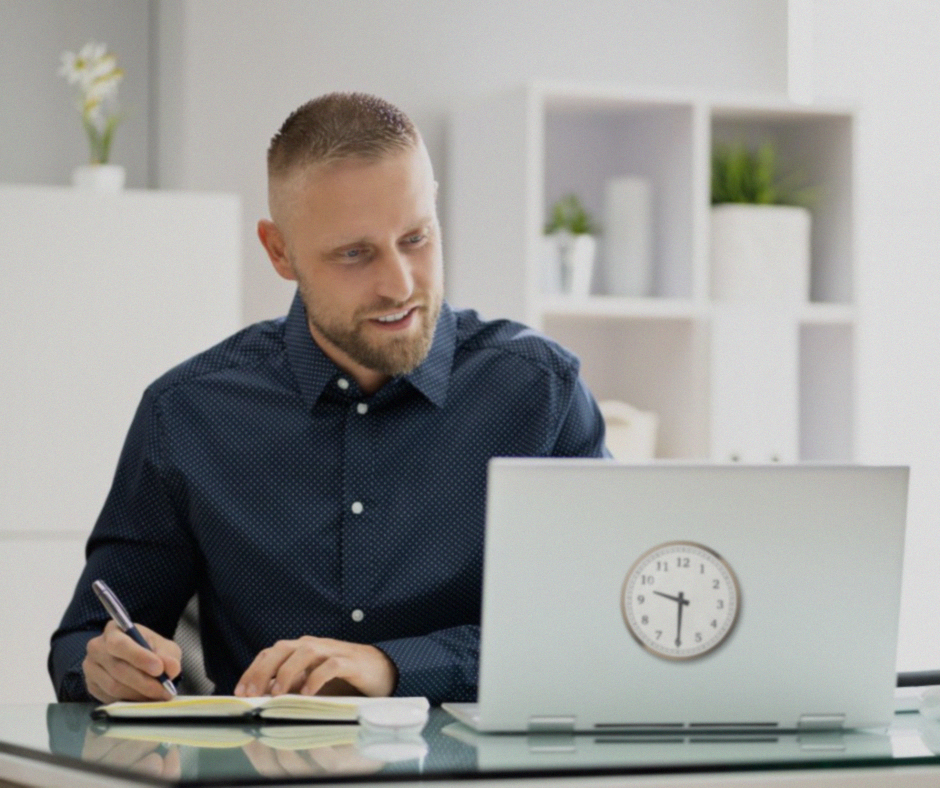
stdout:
{"hour": 9, "minute": 30}
